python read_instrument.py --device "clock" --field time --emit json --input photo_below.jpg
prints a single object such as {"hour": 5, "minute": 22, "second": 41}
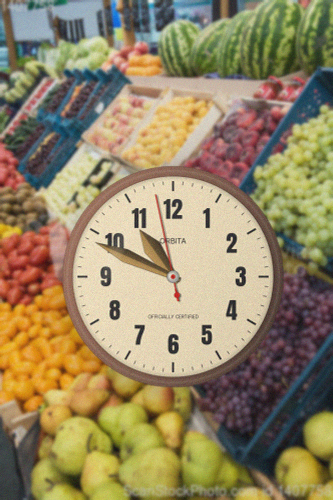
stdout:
{"hour": 10, "minute": 48, "second": 58}
